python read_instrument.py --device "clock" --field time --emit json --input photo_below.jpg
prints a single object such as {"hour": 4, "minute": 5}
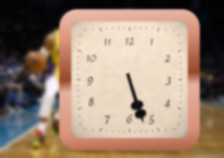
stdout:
{"hour": 5, "minute": 27}
